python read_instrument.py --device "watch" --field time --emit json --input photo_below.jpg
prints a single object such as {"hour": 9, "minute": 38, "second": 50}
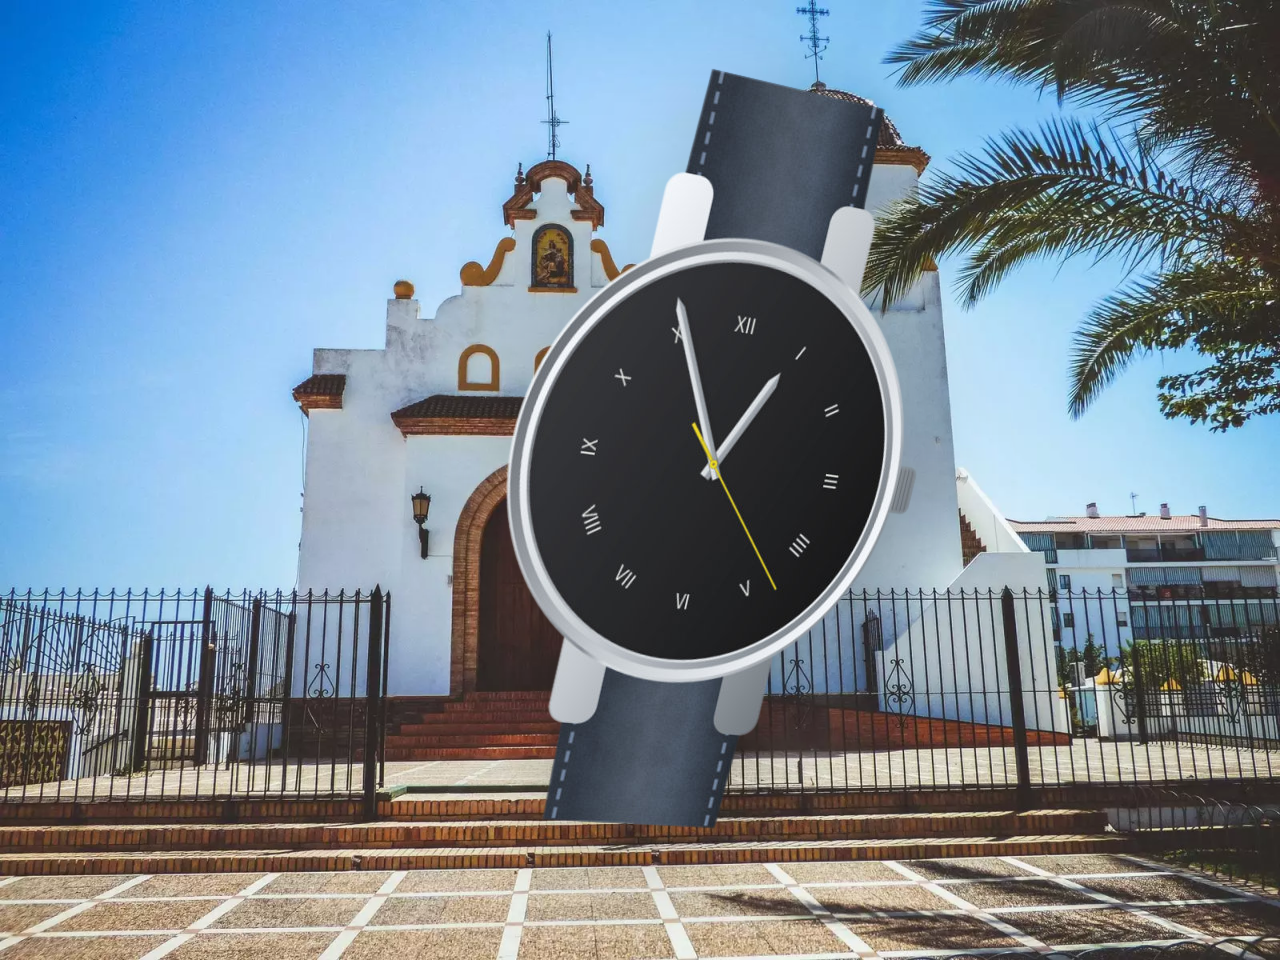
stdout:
{"hour": 12, "minute": 55, "second": 23}
